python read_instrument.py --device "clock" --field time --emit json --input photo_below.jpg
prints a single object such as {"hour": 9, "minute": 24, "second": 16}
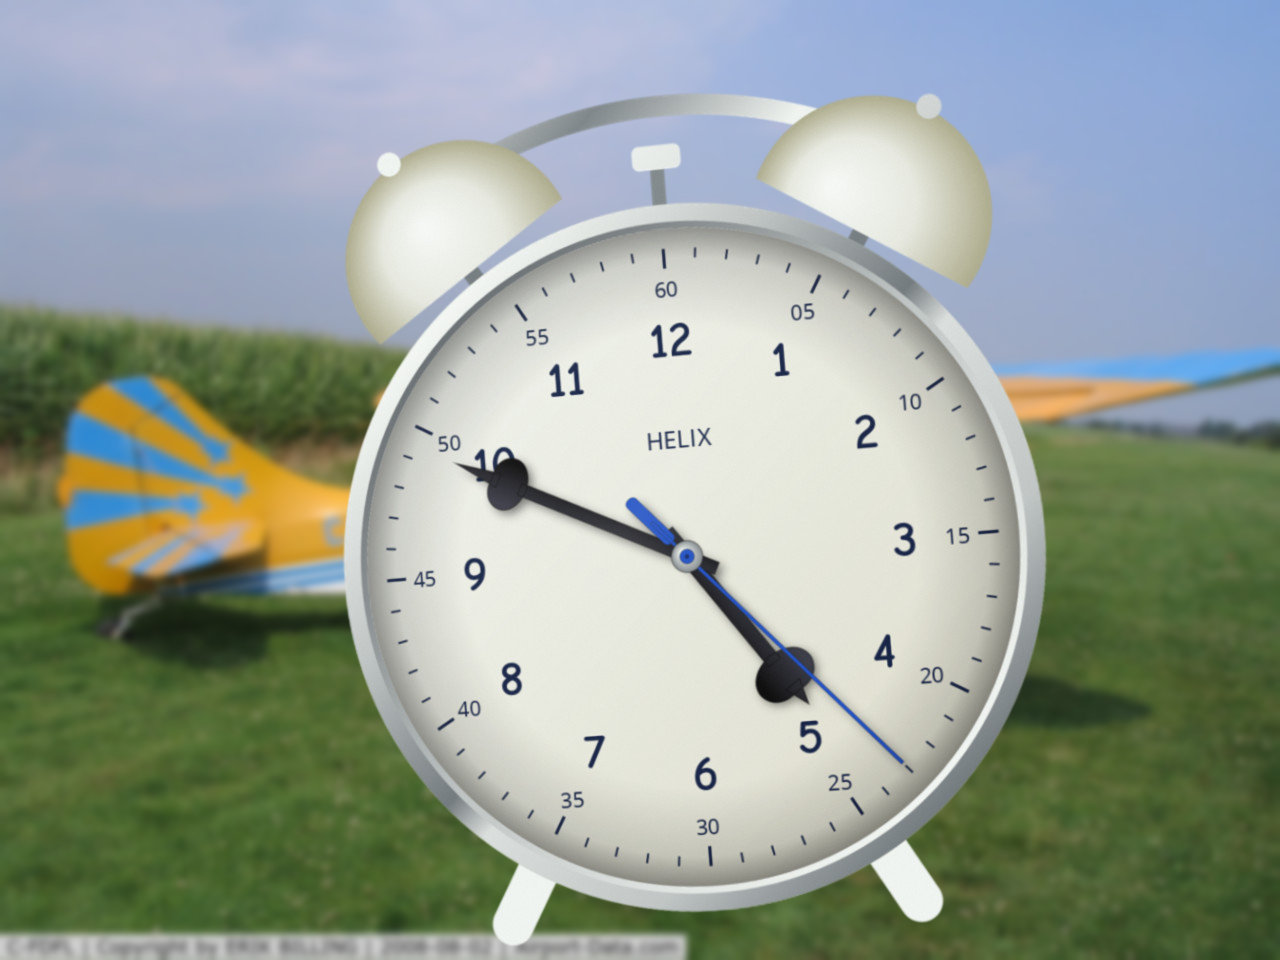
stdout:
{"hour": 4, "minute": 49, "second": 23}
